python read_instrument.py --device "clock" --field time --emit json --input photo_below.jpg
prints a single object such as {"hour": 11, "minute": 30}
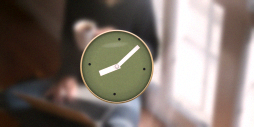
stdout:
{"hour": 8, "minute": 7}
